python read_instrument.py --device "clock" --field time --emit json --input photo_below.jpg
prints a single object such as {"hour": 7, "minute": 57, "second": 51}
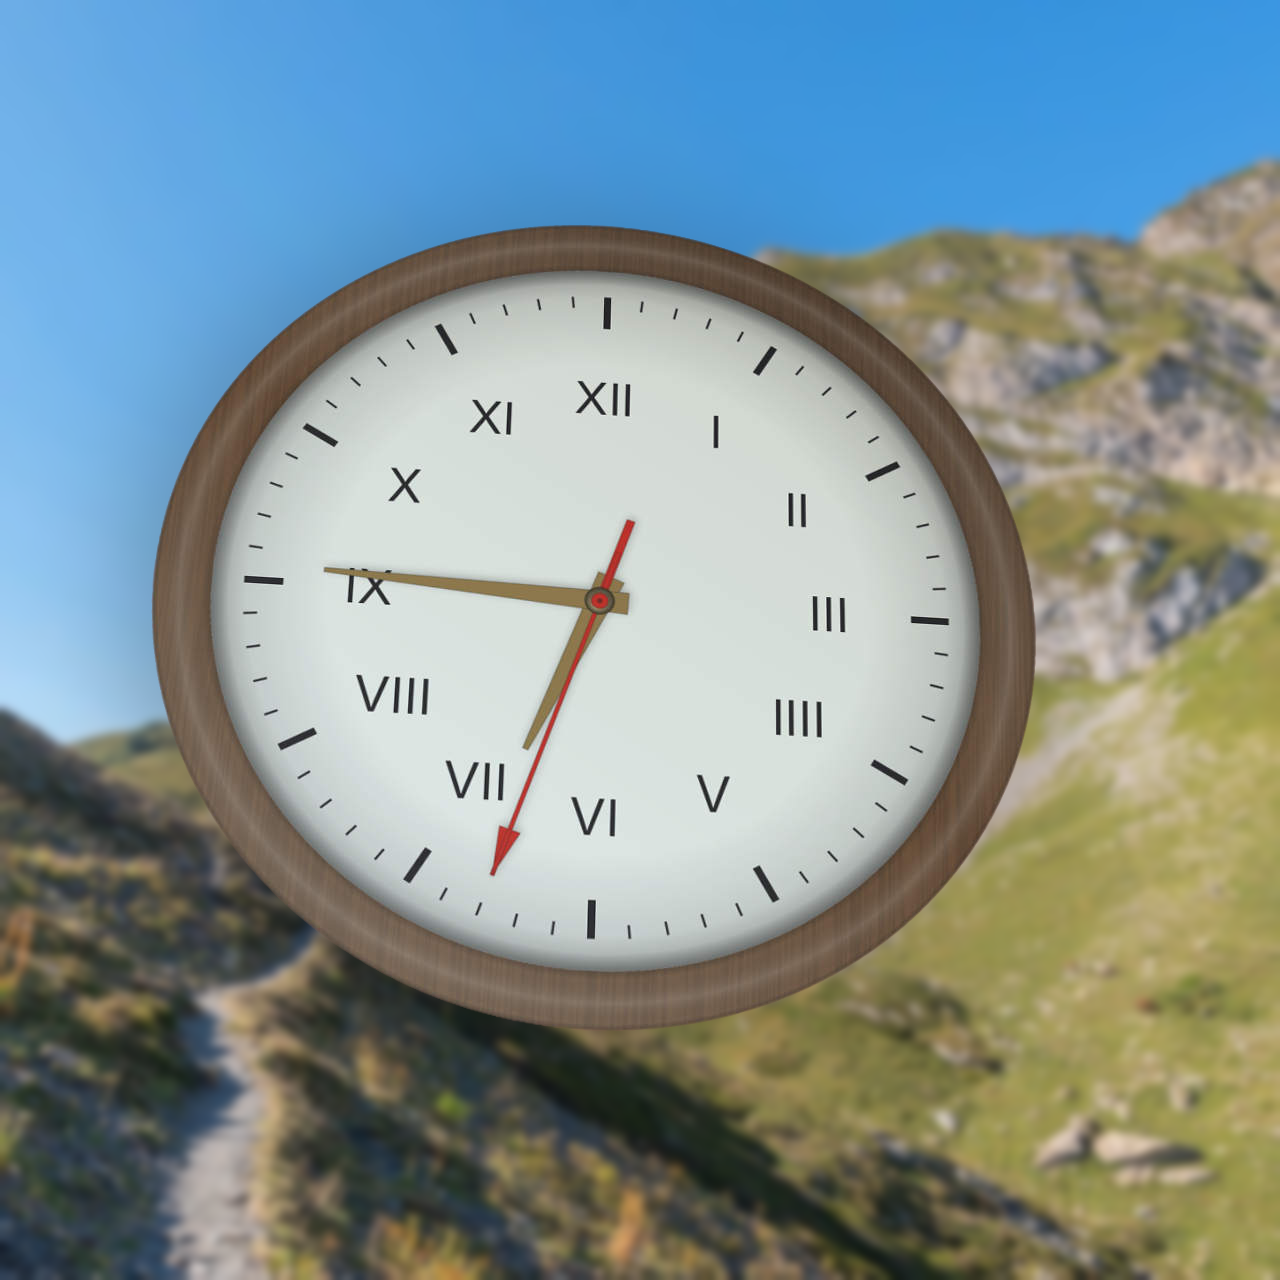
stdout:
{"hour": 6, "minute": 45, "second": 33}
